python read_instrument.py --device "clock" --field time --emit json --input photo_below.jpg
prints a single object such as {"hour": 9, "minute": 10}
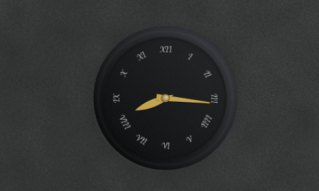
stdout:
{"hour": 8, "minute": 16}
